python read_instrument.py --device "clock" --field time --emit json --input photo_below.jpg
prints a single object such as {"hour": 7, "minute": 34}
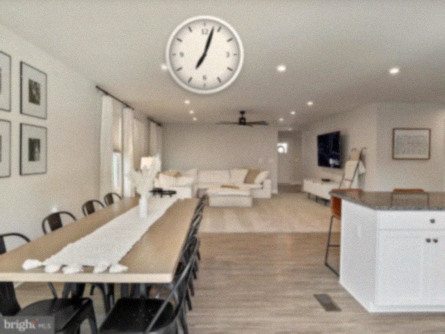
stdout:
{"hour": 7, "minute": 3}
